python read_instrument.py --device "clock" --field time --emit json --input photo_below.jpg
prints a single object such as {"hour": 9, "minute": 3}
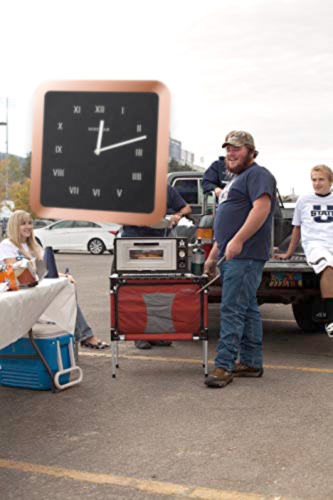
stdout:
{"hour": 12, "minute": 12}
